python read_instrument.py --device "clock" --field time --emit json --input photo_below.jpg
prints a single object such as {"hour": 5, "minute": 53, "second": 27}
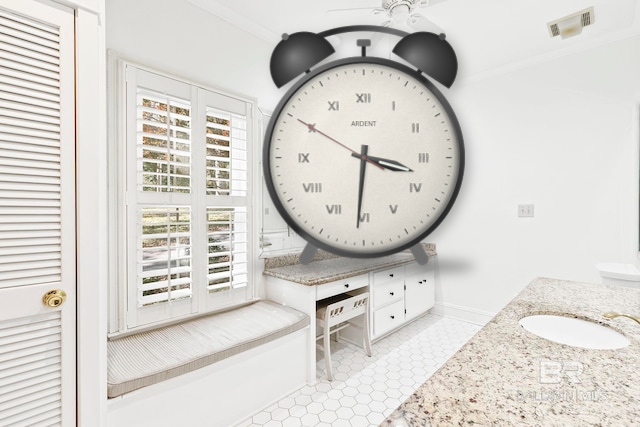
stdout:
{"hour": 3, "minute": 30, "second": 50}
